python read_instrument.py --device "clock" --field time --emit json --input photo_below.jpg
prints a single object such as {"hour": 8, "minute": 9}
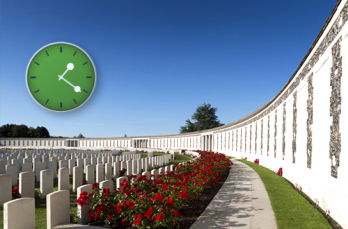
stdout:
{"hour": 1, "minute": 21}
